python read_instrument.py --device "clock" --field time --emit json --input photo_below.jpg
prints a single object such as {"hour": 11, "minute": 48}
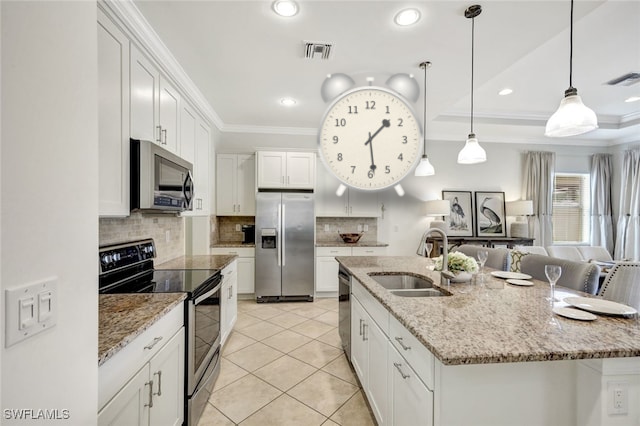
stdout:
{"hour": 1, "minute": 29}
